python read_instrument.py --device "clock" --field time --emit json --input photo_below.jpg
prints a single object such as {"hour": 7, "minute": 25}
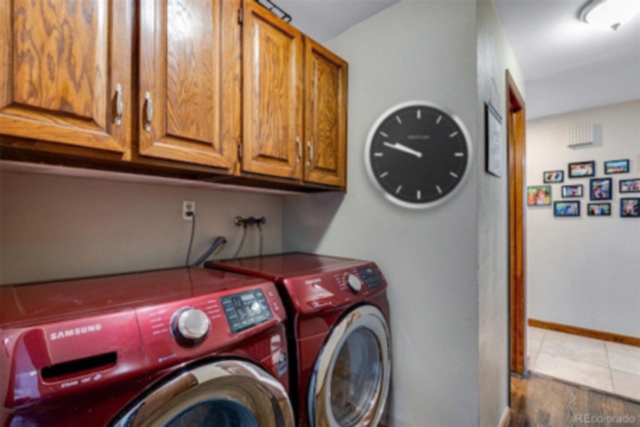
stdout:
{"hour": 9, "minute": 48}
